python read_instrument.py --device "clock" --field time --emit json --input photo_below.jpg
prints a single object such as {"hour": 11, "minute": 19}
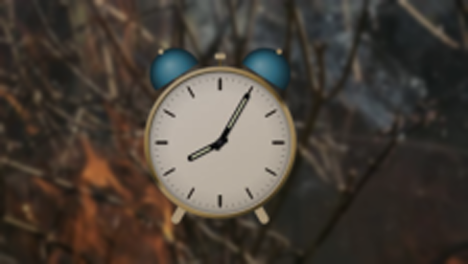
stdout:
{"hour": 8, "minute": 5}
